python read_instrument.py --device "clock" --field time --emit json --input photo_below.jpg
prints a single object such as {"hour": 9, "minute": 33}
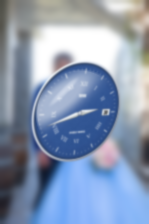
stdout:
{"hour": 2, "minute": 42}
